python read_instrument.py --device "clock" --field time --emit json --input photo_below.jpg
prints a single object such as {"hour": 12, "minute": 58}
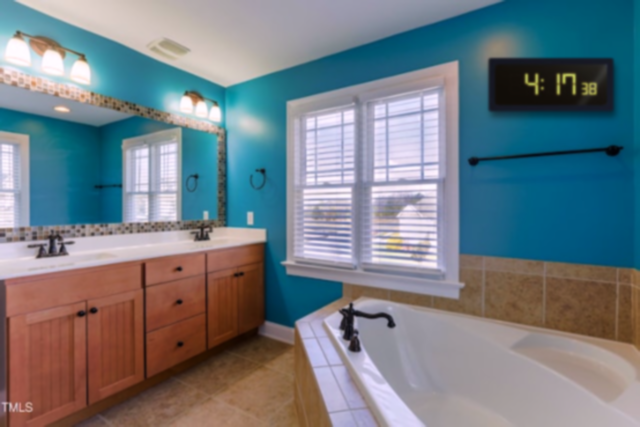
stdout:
{"hour": 4, "minute": 17}
